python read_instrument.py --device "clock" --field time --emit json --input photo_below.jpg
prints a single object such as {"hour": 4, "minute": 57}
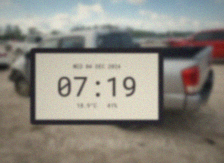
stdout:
{"hour": 7, "minute": 19}
